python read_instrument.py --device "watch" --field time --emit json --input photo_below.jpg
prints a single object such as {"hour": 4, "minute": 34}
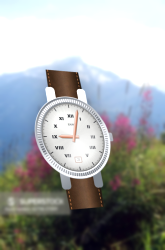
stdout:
{"hour": 9, "minute": 3}
